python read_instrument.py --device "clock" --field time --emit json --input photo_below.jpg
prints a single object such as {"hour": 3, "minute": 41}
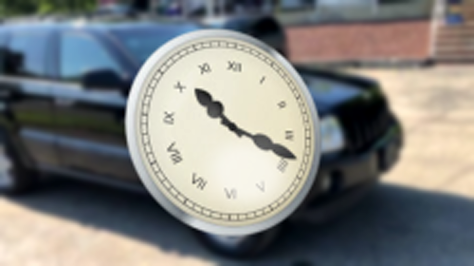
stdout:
{"hour": 10, "minute": 18}
